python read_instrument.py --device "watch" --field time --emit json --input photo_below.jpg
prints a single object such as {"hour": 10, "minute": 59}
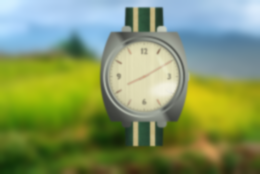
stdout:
{"hour": 8, "minute": 10}
